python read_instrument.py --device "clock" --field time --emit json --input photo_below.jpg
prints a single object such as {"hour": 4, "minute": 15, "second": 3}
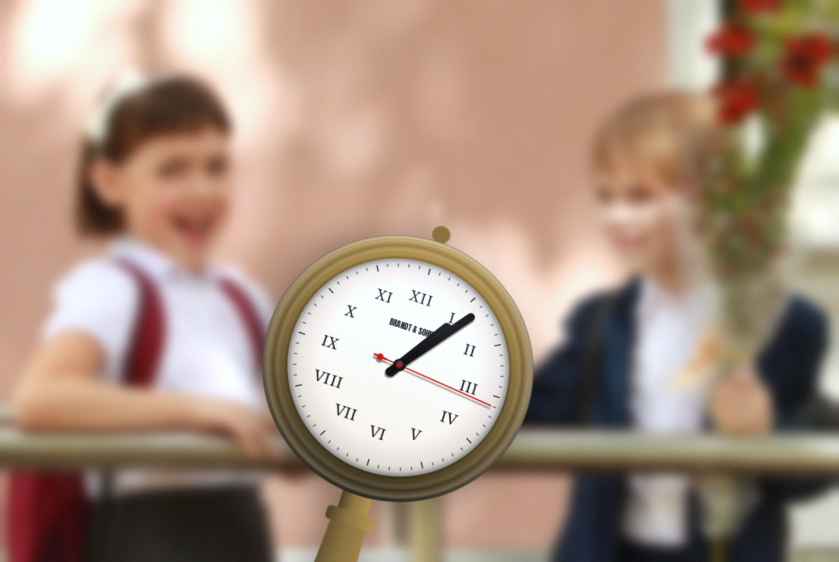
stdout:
{"hour": 1, "minute": 6, "second": 16}
